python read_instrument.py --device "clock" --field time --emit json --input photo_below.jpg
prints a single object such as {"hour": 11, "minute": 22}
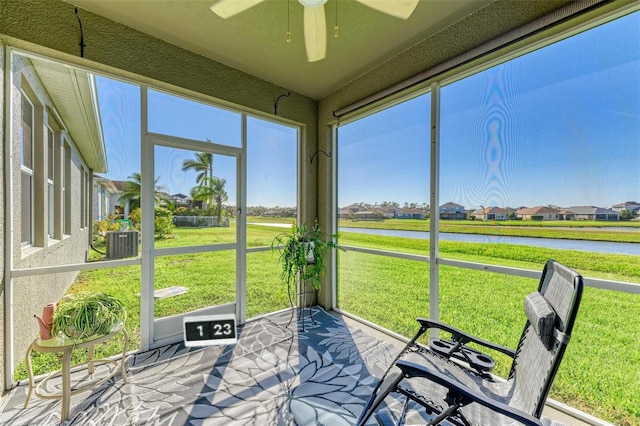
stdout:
{"hour": 1, "minute": 23}
